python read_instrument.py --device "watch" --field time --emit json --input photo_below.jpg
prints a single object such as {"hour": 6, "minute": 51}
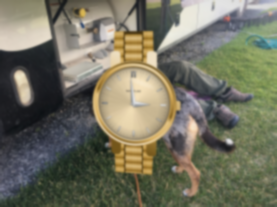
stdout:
{"hour": 2, "minute": 59}
